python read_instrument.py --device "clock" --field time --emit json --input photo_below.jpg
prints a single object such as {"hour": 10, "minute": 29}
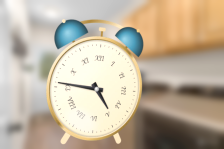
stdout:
{"hour": 4, "minute": 46}
